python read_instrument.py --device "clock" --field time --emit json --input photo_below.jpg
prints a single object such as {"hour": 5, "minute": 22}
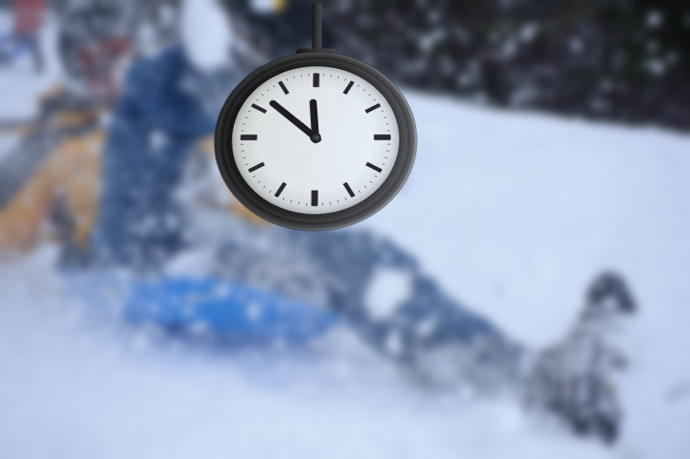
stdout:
{"hour": 11, "minute": 52}
